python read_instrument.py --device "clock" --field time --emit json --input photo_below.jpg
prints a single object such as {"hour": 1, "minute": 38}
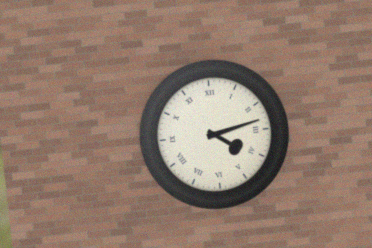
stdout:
{"hour": 4, "minute": 13}
